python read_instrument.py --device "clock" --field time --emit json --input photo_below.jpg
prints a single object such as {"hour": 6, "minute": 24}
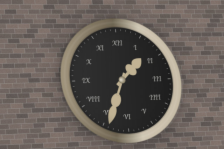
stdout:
{"hour": 1, "minute": 34}
